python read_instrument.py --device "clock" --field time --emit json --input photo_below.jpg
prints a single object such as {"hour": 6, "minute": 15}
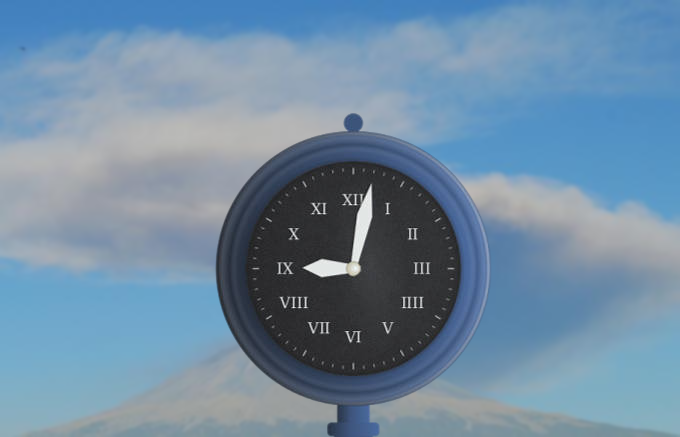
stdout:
{"hour": 9, "minute": 2}
